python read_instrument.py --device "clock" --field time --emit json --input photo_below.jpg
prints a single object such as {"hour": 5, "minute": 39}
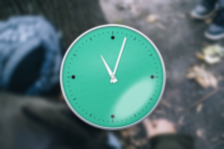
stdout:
{"hour": 11, "minute": 3}
